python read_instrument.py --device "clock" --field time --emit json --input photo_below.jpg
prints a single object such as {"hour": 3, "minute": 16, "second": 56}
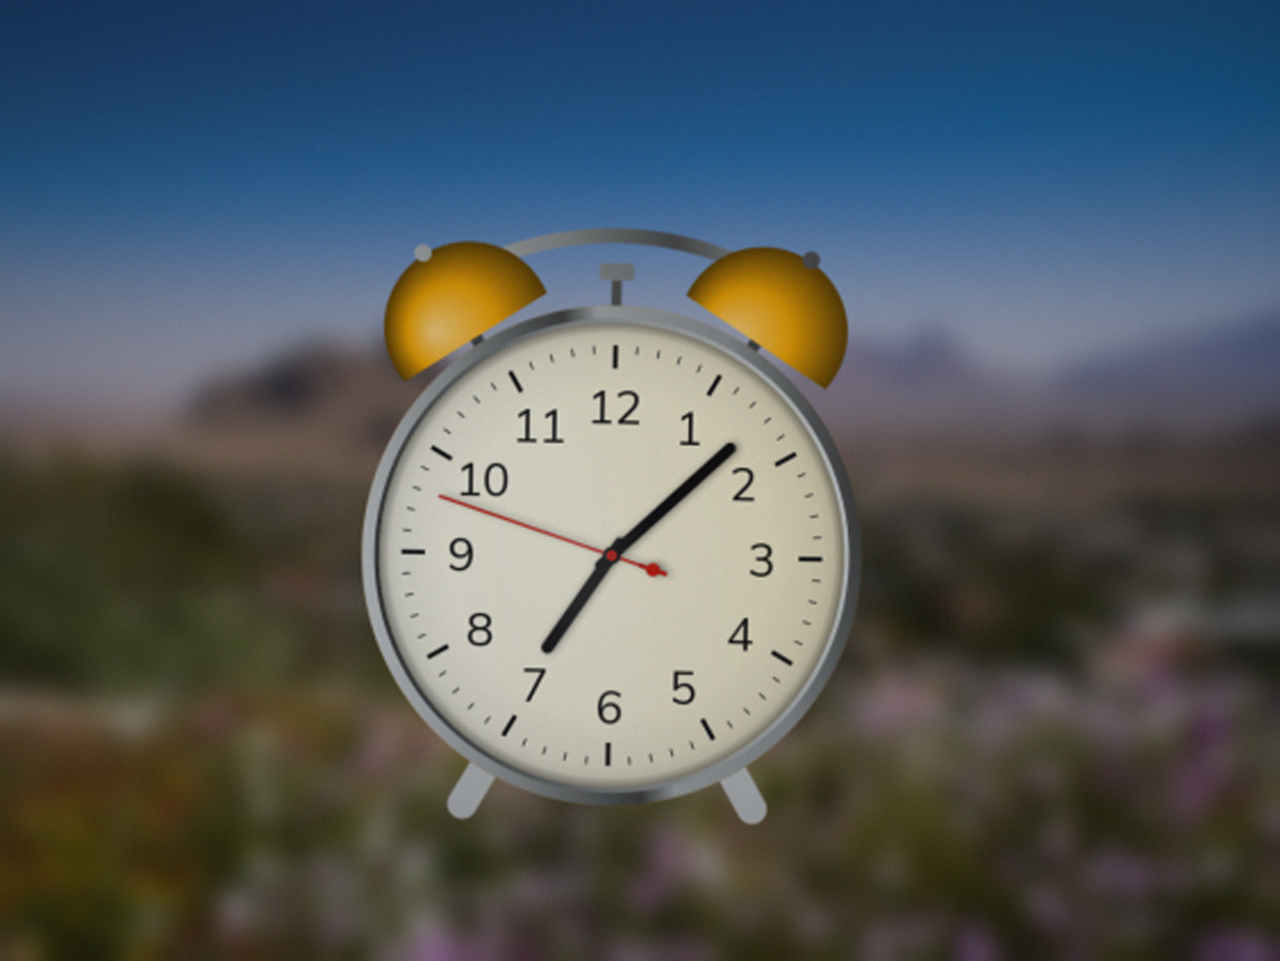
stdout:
{"hour": 7, "minute": 7, "second": 48}
